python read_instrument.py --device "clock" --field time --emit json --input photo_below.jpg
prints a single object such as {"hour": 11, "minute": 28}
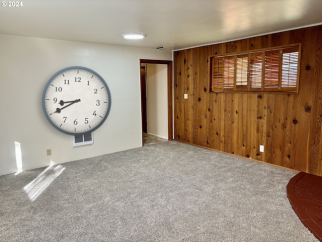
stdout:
{"hour": 8, "minute": 40}
